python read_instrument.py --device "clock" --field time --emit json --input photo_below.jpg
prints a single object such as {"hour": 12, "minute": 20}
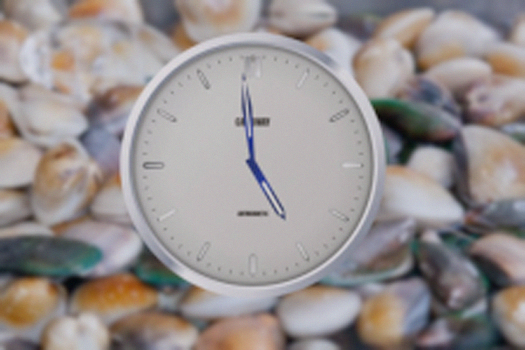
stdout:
{"hour": 4, "minute": 59}
